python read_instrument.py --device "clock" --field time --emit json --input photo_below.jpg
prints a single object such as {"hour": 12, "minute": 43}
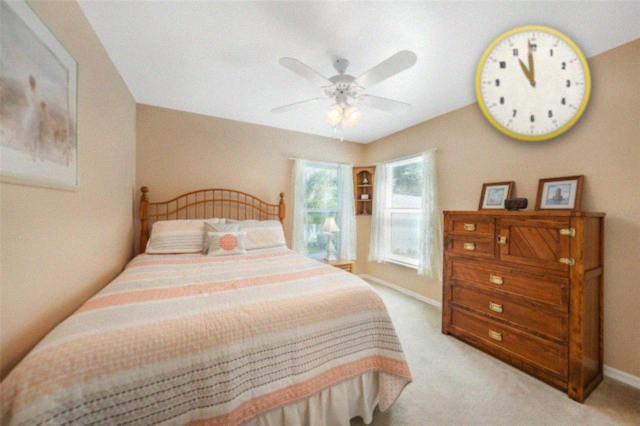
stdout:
{"hour": 10, "minute": 59}
